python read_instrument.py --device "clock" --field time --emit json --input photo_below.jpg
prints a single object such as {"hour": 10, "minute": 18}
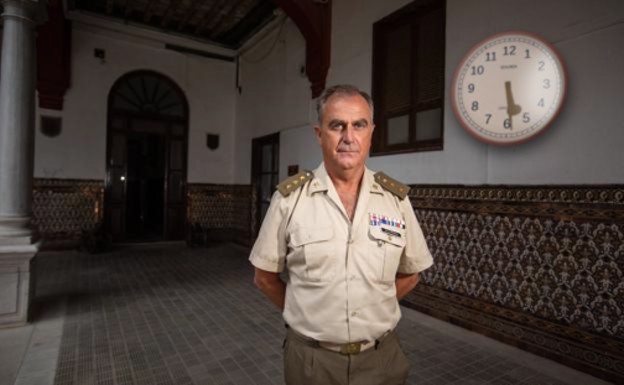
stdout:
{"hour": 5, "minute": 29}
